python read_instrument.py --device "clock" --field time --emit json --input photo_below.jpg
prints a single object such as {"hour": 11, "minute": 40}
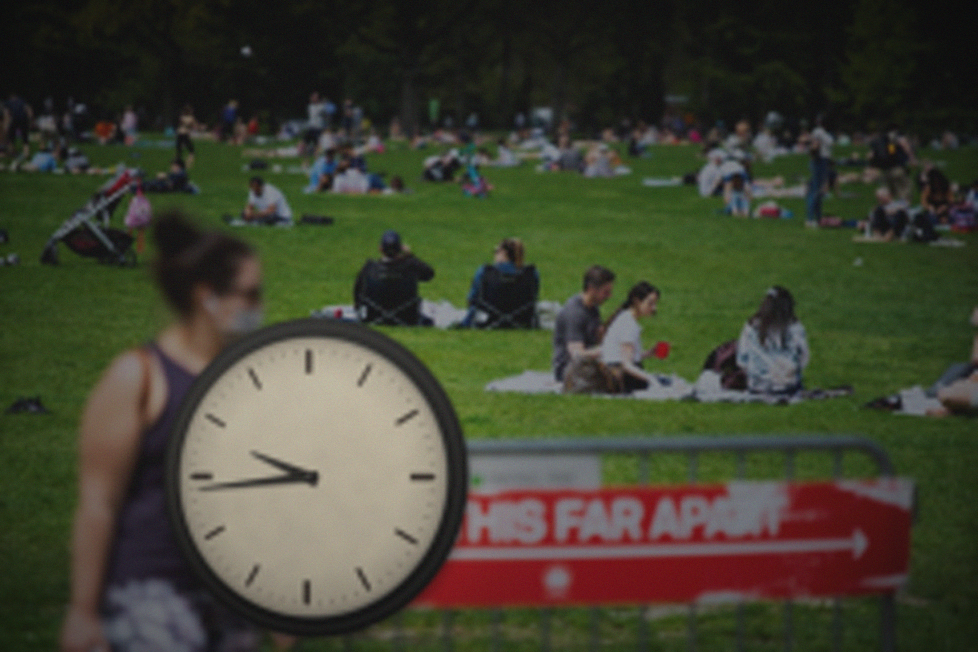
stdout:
{"hour": 9, "minute": 44}
